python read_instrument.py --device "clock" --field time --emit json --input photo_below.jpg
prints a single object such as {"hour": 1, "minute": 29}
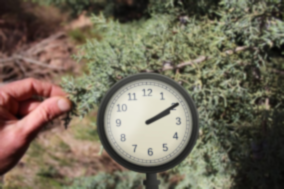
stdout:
{"hour": 2, "minute": 10}
